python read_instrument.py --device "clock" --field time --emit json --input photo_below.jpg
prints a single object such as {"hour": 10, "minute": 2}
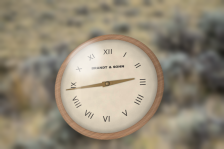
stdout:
{"hour": 2, "minute": 44}
